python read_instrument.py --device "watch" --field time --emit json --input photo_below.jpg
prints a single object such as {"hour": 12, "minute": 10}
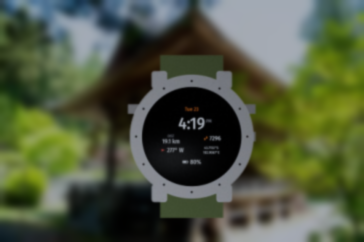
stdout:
{"hour": 4, "minute": 19}
